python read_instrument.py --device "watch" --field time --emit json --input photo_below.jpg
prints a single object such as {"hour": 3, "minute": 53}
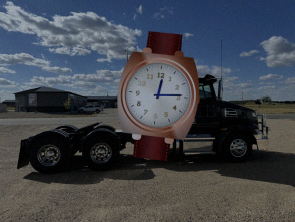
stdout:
{"hour": 12, "minute": 14}
